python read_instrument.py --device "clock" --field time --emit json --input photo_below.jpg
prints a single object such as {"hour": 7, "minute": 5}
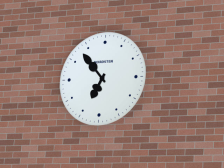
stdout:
{"hour": 6, "minute": 53}
